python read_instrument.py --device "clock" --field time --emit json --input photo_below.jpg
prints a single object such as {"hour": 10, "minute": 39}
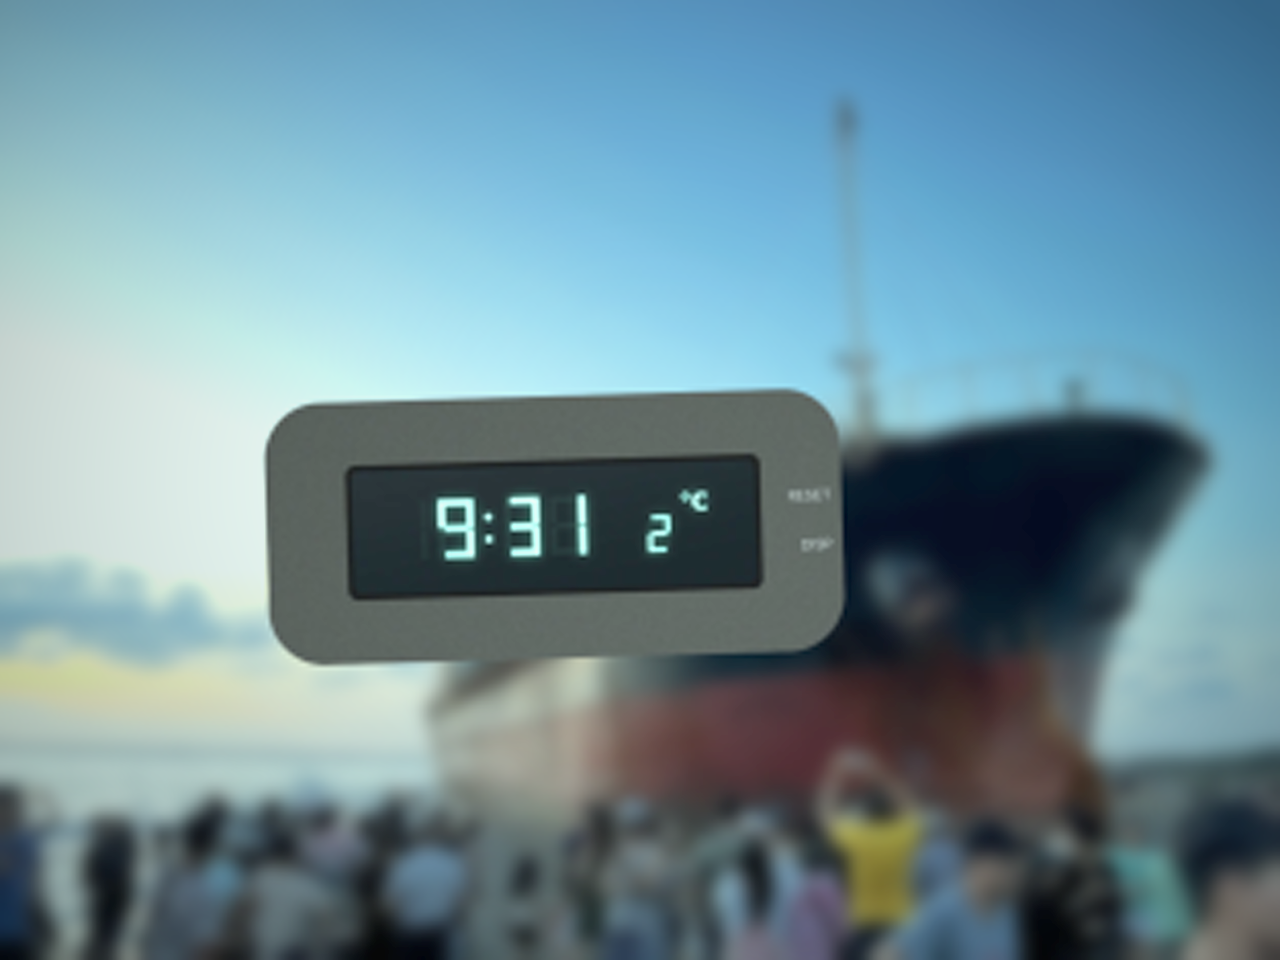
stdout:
{"hour": 9, "minute": 31}
